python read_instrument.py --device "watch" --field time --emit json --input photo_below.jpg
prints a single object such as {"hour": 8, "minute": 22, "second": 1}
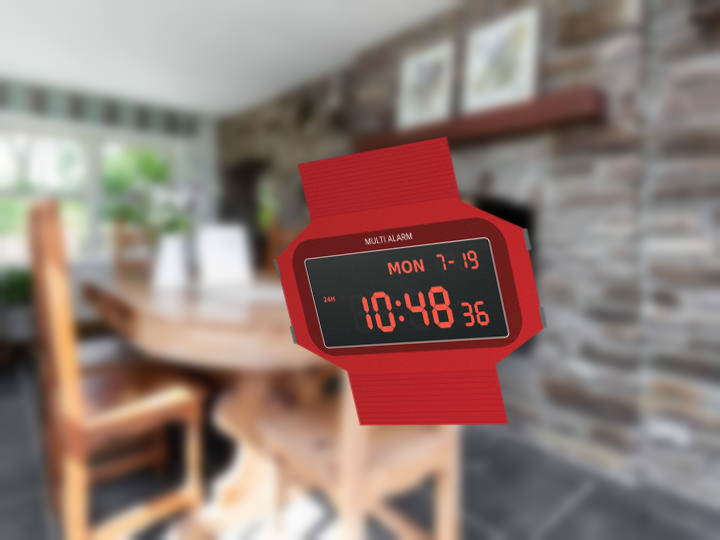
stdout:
{"hour": 10, "minute": 48, "second": 36}
